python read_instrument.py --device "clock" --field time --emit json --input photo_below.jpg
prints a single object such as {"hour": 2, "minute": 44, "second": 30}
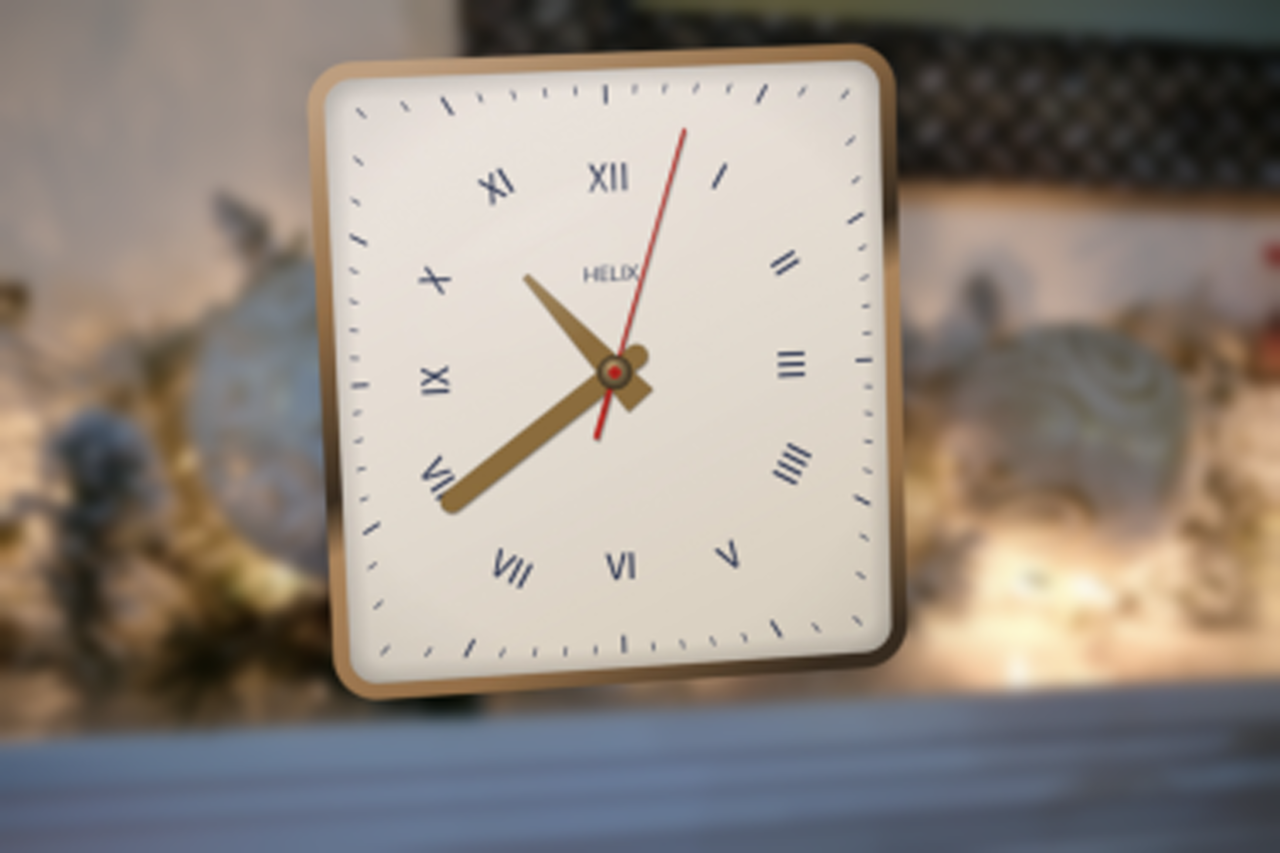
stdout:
{"hour": 10, "minute": 39, "second": 3}
